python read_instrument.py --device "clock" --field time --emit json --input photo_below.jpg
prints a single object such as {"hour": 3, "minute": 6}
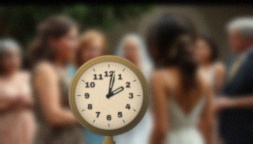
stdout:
{"hour": 2, "minute": 2}
